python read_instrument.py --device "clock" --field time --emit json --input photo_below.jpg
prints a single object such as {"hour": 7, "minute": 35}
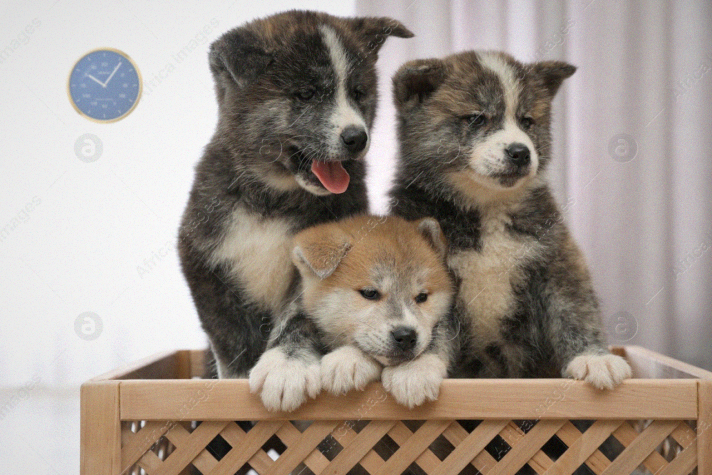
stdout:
{"hour": 10, "minute": 6}
